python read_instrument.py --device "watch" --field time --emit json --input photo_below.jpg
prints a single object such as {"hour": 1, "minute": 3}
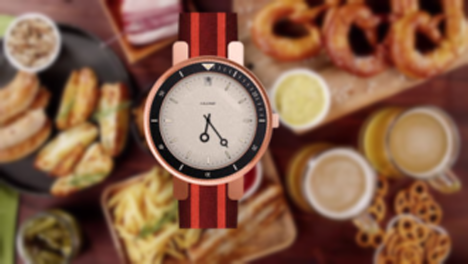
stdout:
{"hour": 6, "minute": 24}
